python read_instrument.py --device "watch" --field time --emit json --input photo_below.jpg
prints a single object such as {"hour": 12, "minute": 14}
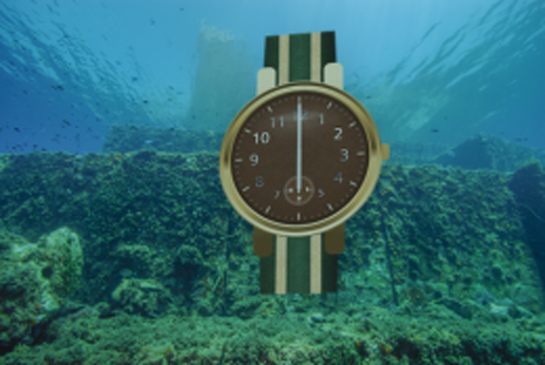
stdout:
{"hour": 6, "minute": 0}
